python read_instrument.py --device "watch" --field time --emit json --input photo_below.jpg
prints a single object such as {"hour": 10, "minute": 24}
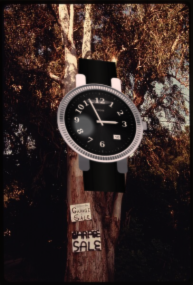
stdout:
{"hour": 2, "minute": 56}
